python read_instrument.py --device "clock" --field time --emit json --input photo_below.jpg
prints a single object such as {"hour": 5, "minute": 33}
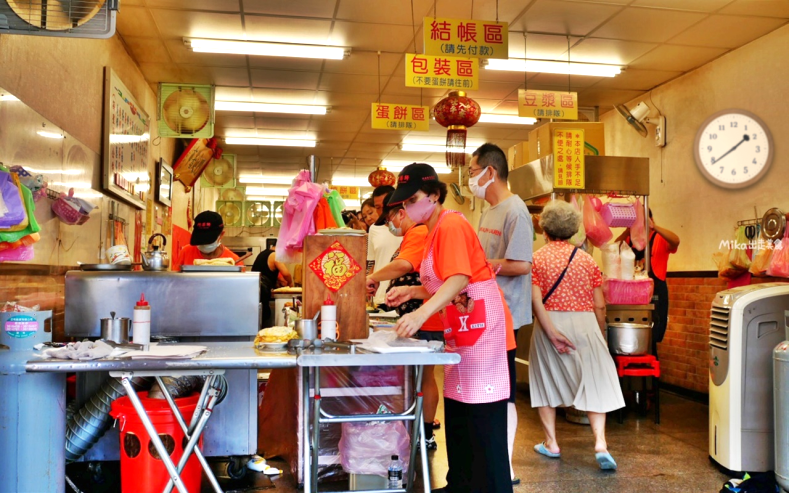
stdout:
{"hour": 1, "minute": 39}
